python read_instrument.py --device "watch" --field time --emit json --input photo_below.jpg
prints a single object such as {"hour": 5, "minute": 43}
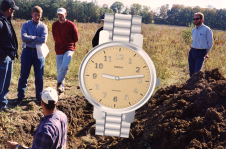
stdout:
{"hour": 9, "minute": 13}
